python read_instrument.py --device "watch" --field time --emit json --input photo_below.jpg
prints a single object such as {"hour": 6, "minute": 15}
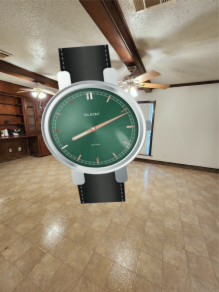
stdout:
{"hour": 8, "minute": 11}
